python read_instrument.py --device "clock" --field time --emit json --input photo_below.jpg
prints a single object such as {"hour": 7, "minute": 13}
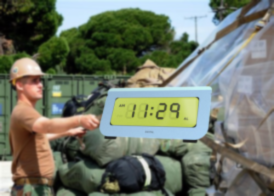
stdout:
{"hour": 11, "minute": 29}
